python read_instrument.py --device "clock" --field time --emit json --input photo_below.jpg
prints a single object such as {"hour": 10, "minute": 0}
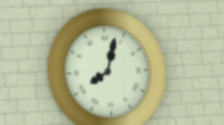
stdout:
{"hour": 8, "minute": 3}
